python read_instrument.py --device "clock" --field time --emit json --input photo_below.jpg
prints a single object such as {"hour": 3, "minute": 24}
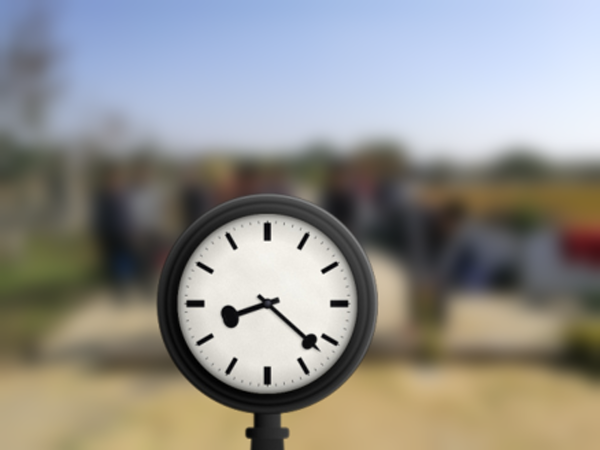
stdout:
{"hour": 8, "minute": 22}
